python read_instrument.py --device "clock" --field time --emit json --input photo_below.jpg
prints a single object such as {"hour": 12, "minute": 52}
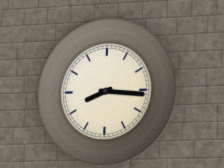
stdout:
{"hour": 8, "minute": 16}
